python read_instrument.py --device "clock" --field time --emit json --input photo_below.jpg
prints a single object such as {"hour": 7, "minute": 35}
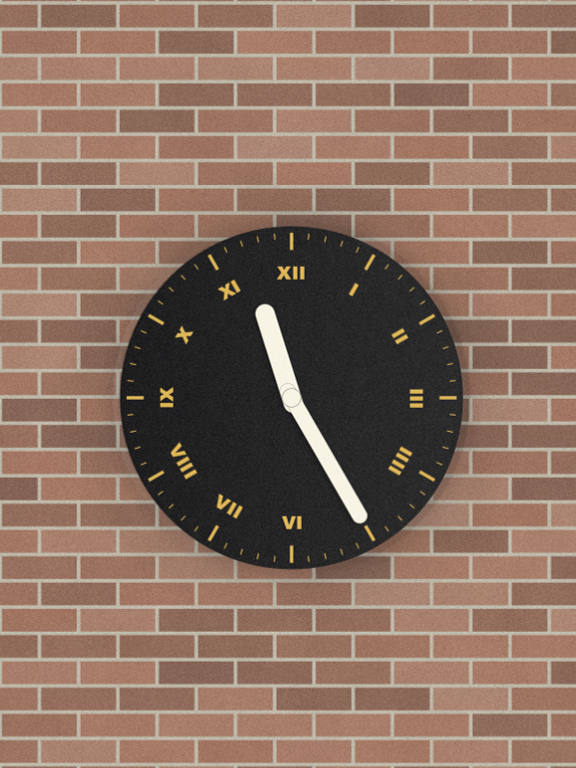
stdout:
{"hour": 11, "minute": 25}
